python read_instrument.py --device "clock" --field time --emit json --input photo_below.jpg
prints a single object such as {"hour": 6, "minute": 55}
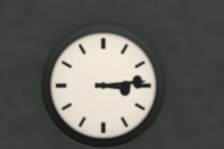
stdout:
{"hour": 3, "minute": 14}
